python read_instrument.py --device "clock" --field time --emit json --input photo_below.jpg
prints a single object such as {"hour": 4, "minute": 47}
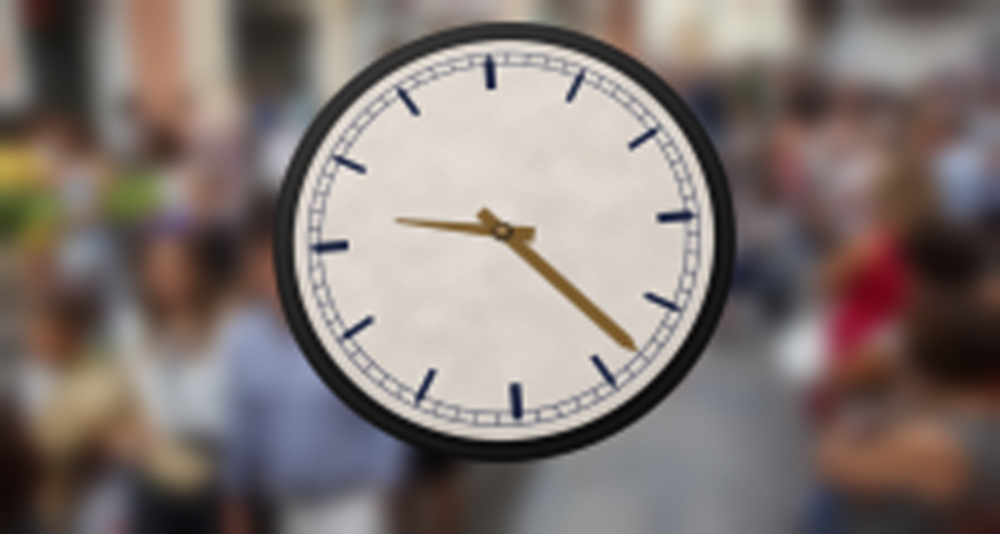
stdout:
{"hour": 9, "minute": 23}
